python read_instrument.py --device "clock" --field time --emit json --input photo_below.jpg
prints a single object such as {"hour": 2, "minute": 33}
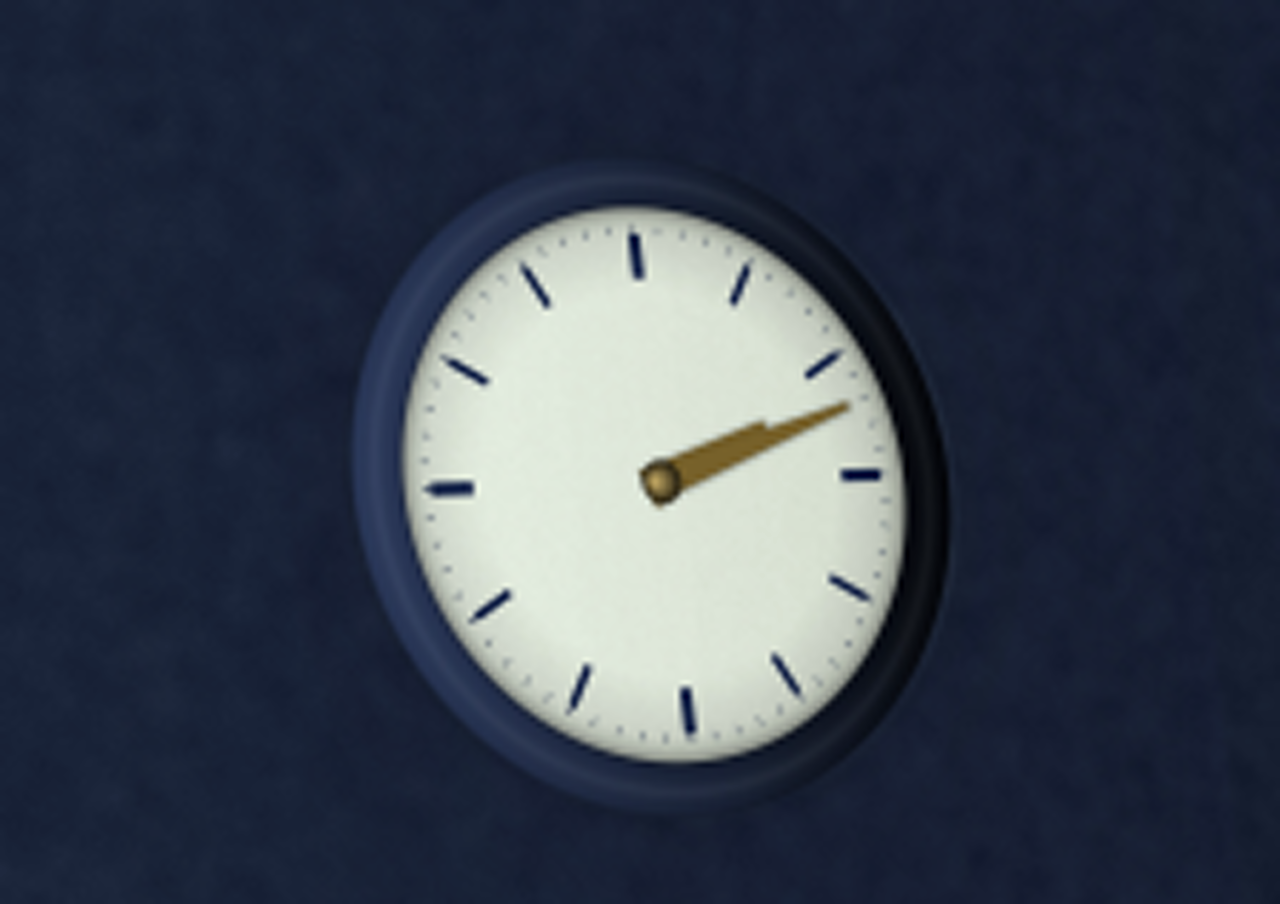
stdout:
{"hour": 2, "minute": 12}
